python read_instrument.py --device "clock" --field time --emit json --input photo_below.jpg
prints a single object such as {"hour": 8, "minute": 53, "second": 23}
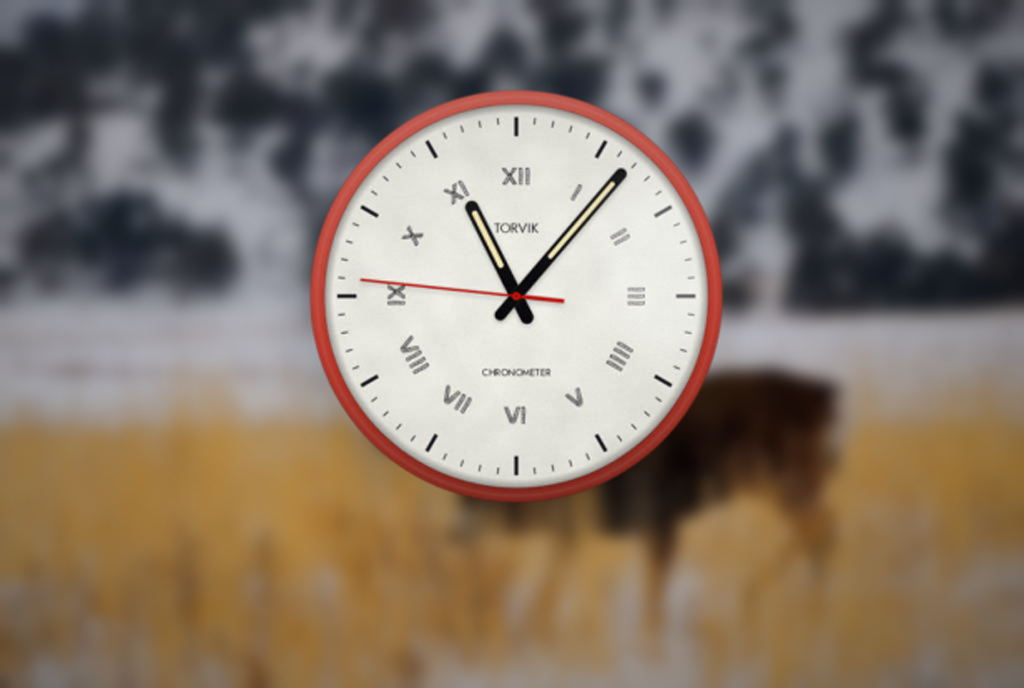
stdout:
{"hour": 11, "minute": 6, "second": 46}
